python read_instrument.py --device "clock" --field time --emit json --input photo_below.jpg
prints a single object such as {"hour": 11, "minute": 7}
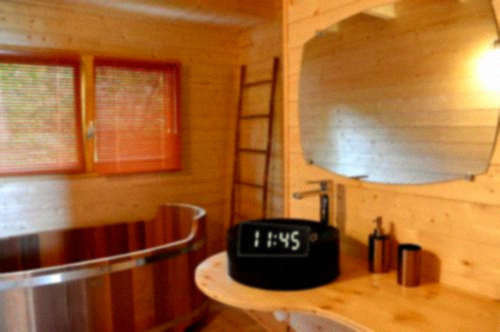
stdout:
{"hour": 11, "minute": 45}
